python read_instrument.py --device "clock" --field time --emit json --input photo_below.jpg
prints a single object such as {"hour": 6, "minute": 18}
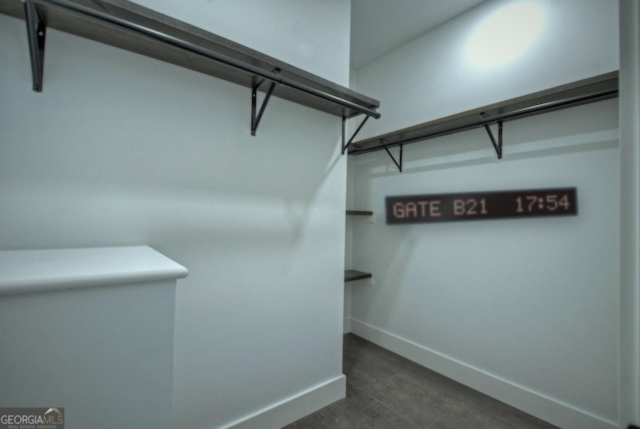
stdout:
{"hour": 17, "minute": 54}
